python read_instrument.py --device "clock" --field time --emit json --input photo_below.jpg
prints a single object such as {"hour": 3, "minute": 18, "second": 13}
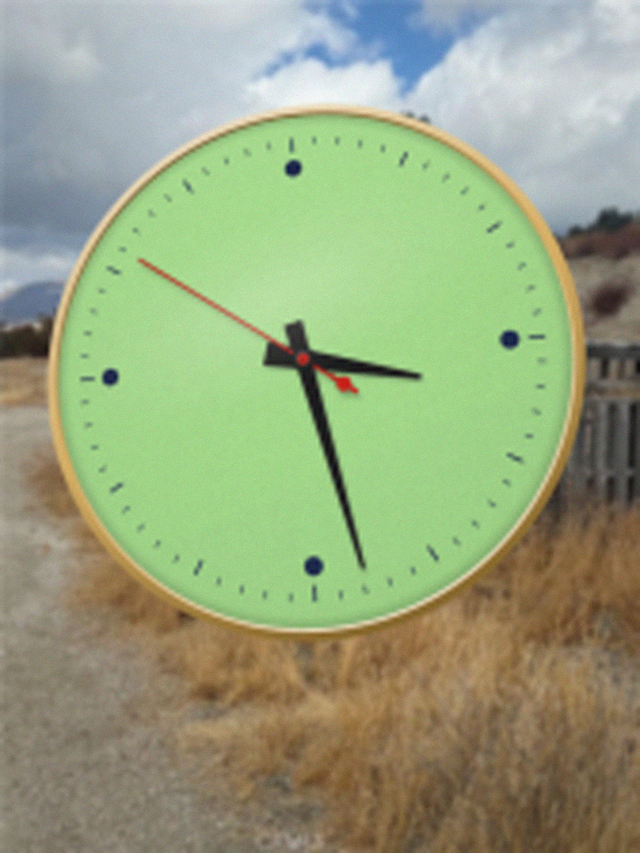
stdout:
{"hour": 3, "minute": 27, "second": 51}
